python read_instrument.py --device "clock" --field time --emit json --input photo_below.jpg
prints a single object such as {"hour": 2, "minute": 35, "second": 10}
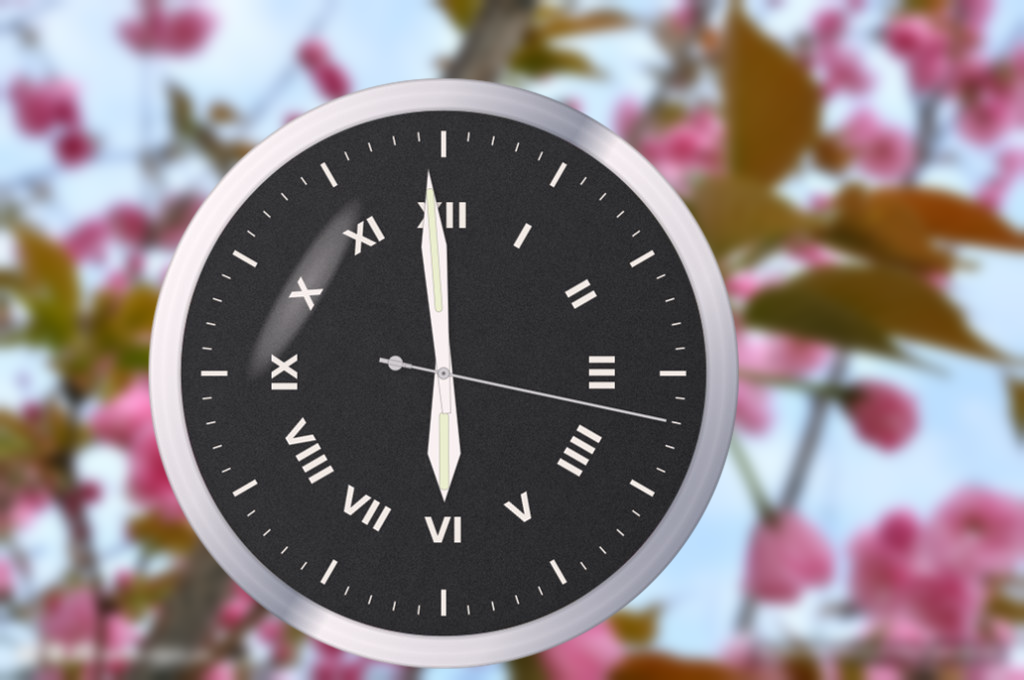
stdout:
{"hour": 5, "minute": 59, "second": 17}
